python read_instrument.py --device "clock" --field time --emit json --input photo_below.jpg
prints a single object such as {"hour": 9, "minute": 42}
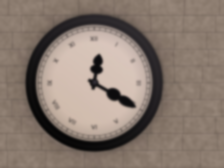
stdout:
{"hour": 12, "minute": 20}
